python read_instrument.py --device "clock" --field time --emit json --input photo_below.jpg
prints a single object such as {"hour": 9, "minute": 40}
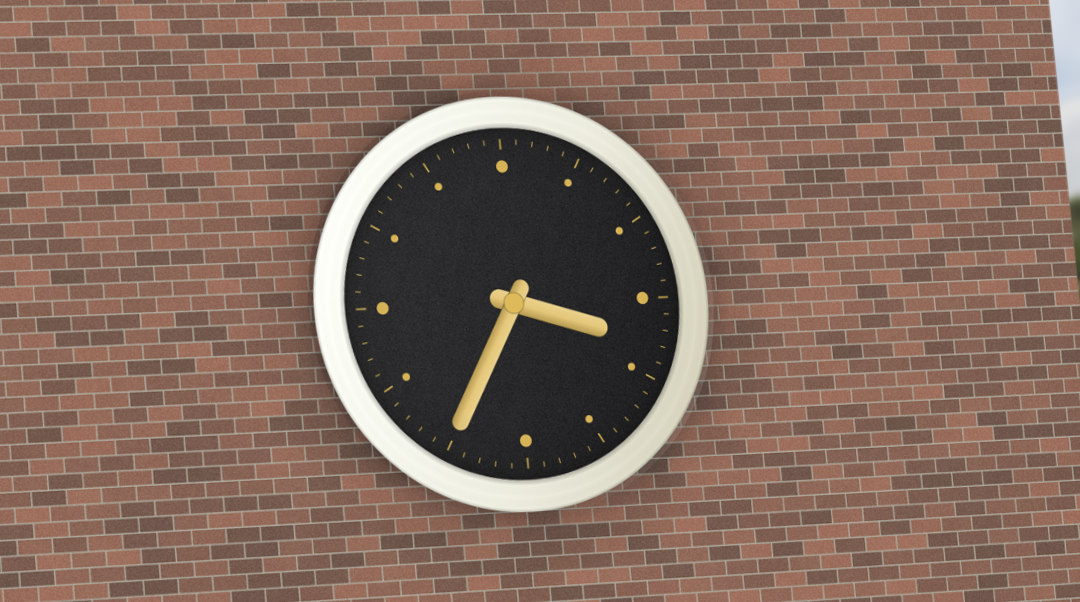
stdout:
{"hour": 3, "minute": 35}
